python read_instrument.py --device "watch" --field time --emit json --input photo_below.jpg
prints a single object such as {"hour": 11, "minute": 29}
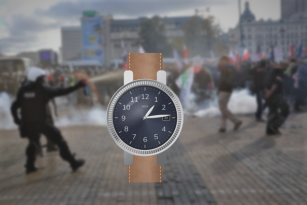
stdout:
{"hour": 1, "minute": 14}
